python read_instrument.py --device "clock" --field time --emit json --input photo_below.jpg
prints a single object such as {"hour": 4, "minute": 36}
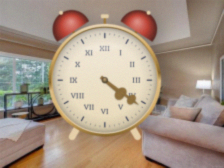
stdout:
{"hour": 4, "minute": 21}
